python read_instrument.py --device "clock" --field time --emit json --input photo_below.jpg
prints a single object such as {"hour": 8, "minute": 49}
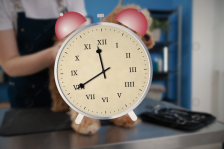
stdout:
{"hour": 11, "minute": 40}
